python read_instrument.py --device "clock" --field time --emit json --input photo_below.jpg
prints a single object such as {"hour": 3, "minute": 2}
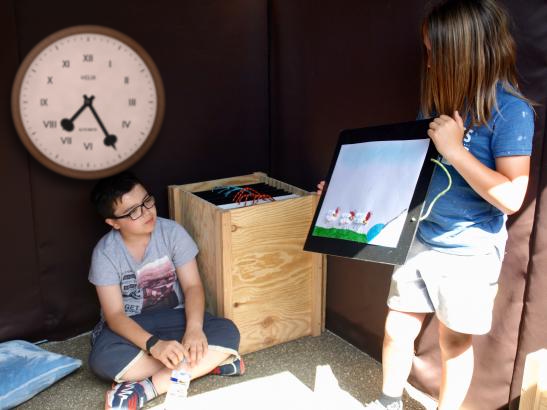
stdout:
{"hour": 7, "minute": 25}
